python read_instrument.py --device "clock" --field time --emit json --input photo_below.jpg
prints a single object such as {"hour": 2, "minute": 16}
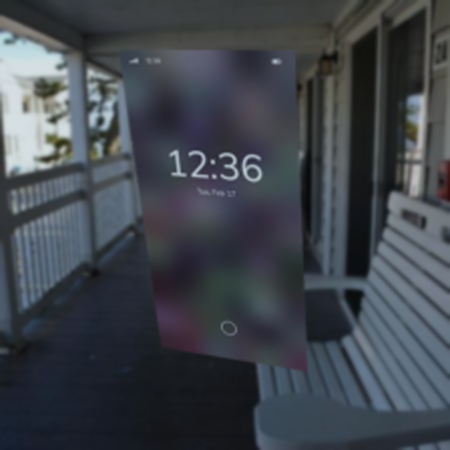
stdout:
{"hour": 12, "minute": 36}
